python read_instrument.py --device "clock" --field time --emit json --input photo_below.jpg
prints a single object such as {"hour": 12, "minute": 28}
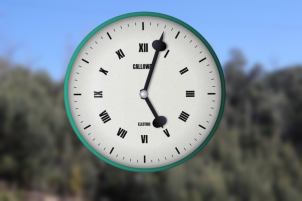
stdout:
{"hour": 5, "minute": 3}
